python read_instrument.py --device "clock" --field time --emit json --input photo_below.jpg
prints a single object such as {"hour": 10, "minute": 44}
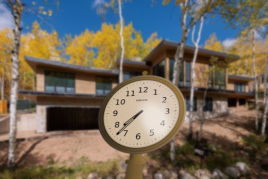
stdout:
{"hour": 7, "minute": 37}
